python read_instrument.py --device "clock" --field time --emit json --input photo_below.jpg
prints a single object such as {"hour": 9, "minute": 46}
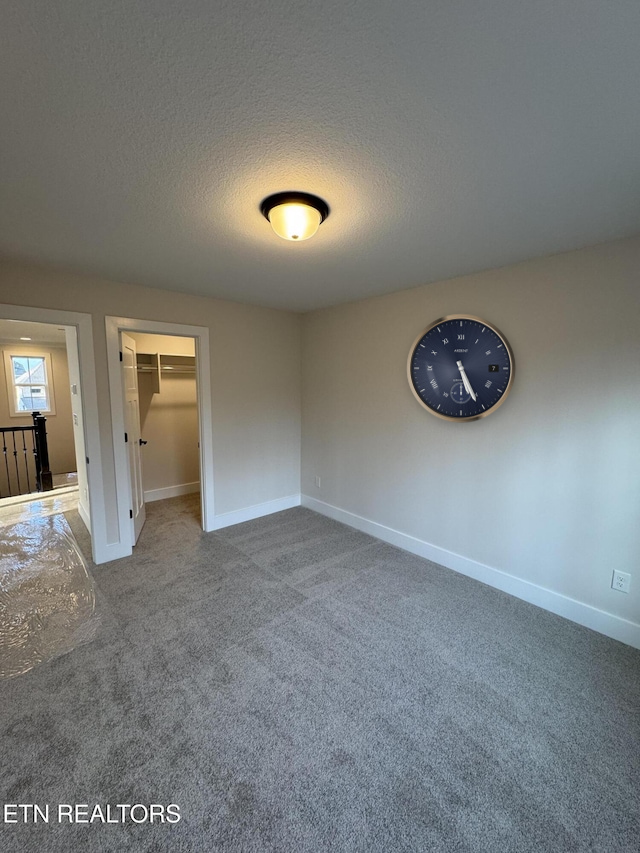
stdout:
{"hour": 5, "minute": 26}
